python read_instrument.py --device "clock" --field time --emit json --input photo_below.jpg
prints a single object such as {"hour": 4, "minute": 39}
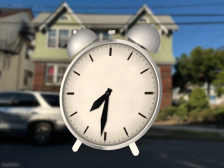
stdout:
{"hour": 7, "minute": 31}
